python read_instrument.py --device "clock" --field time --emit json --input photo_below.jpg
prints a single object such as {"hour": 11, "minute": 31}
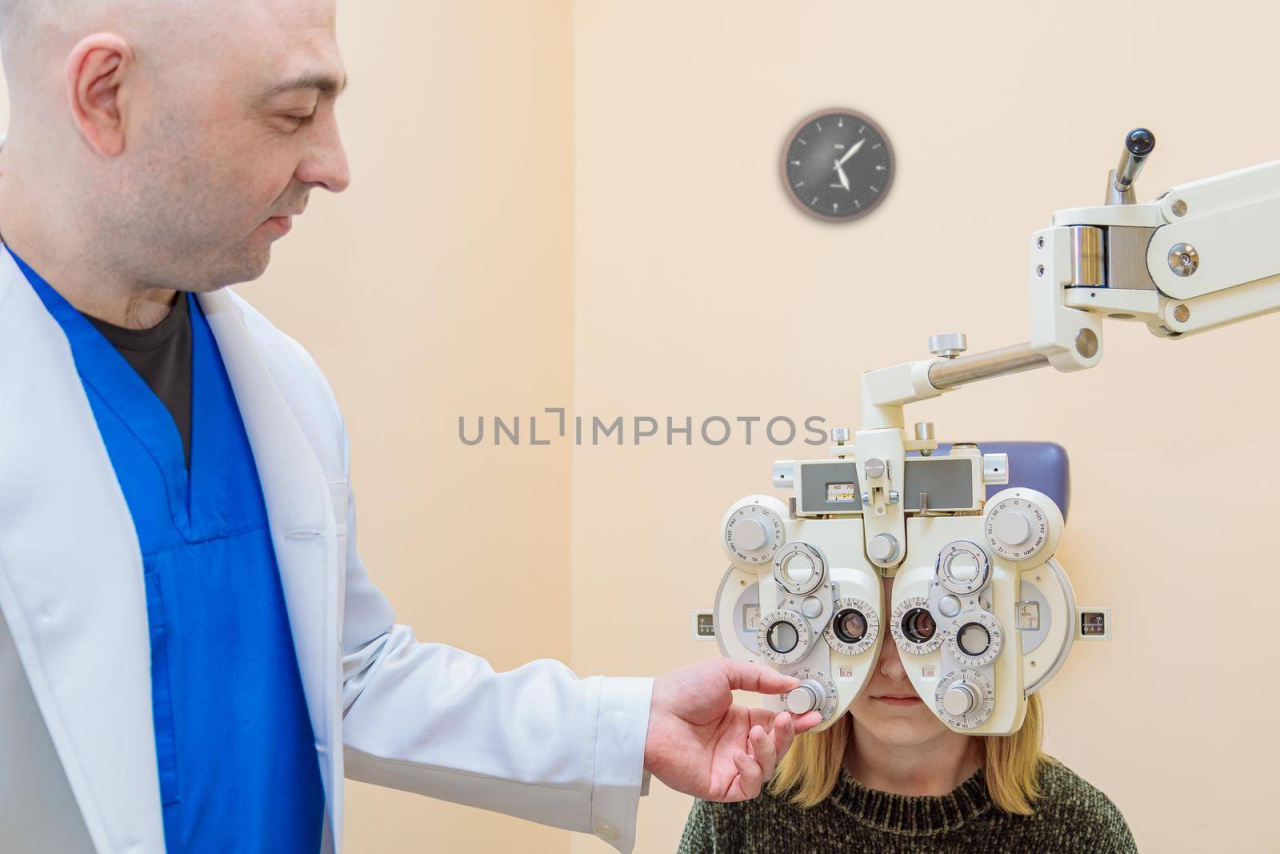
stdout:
{"hour": 5, "minute": 7}
